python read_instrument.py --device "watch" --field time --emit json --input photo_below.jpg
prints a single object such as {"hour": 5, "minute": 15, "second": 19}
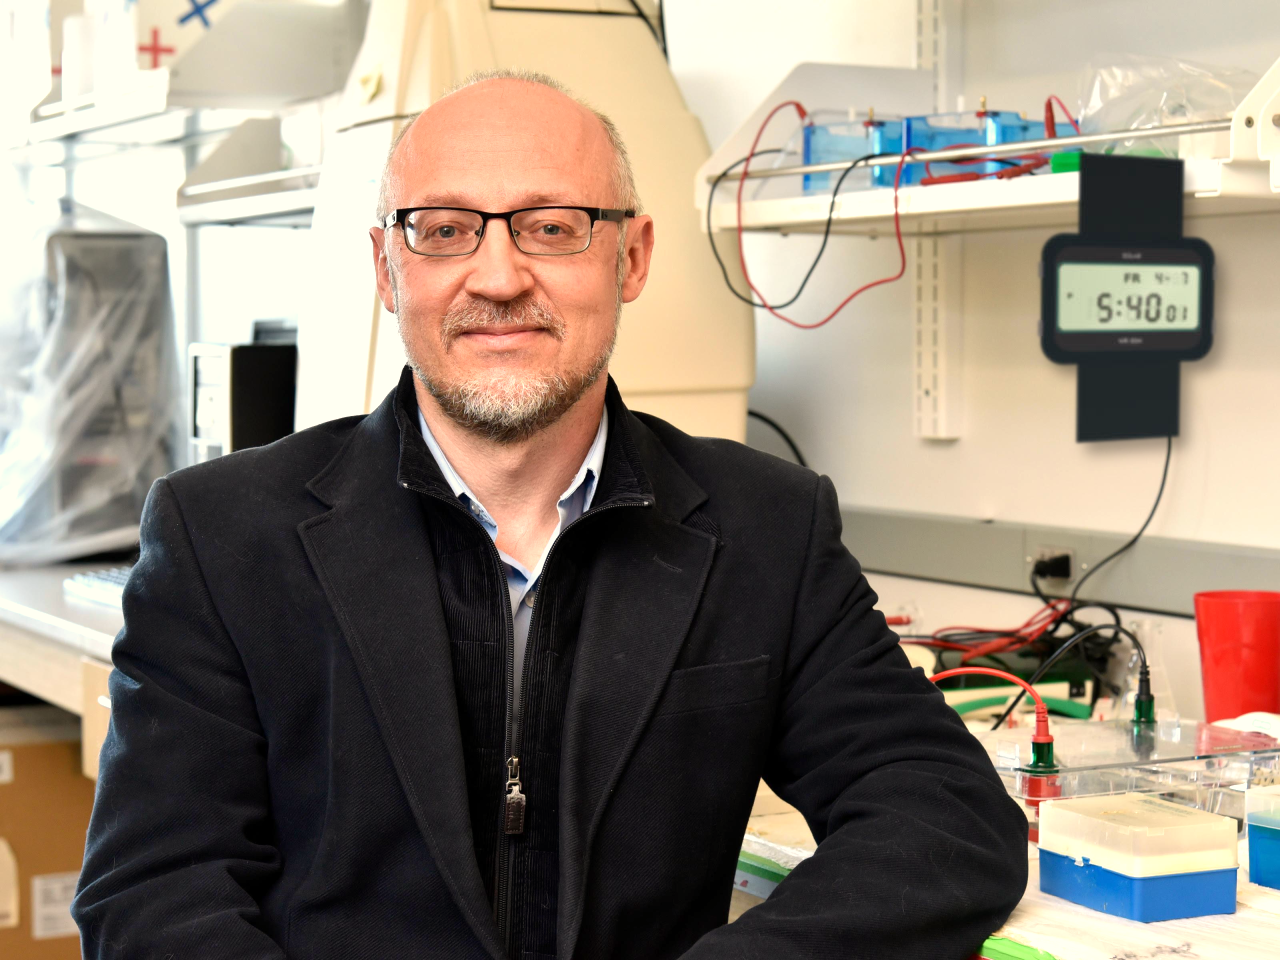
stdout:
{"hour": 5, "minute": 40, "second": 1}
